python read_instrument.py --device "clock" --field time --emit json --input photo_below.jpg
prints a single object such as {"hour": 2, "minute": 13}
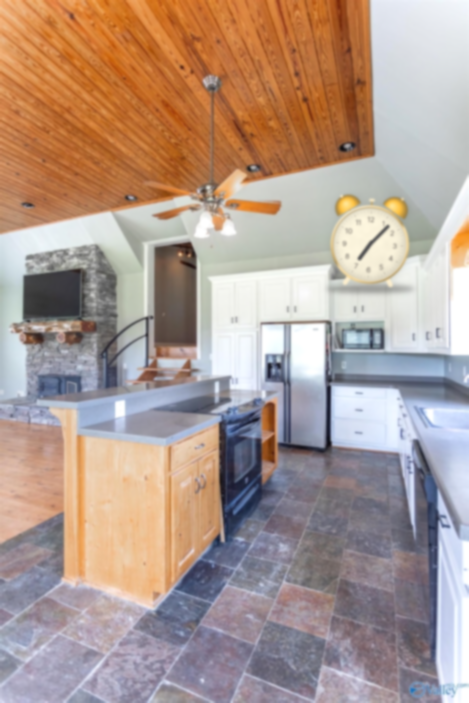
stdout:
{"hour": 7, "minute": 7}
